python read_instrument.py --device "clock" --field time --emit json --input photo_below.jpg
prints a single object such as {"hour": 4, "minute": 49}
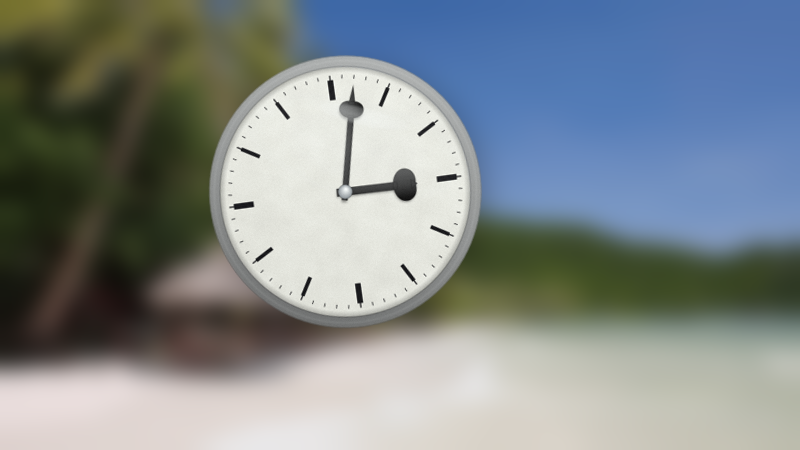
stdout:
{"hour": 3, "minute": 2}
